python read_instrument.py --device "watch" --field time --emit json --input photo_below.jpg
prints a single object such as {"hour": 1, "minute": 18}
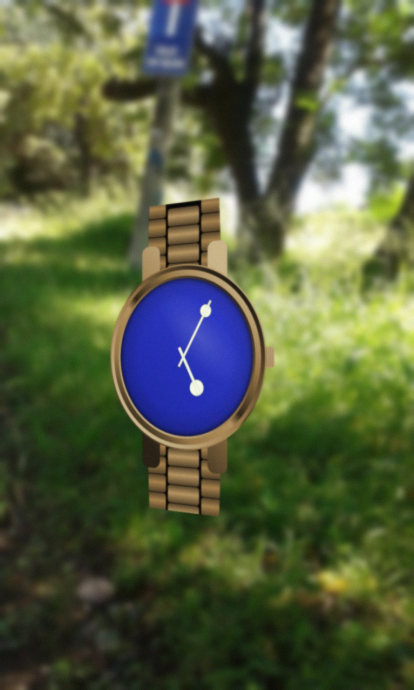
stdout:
{"hour": 5, "minute": 5}
